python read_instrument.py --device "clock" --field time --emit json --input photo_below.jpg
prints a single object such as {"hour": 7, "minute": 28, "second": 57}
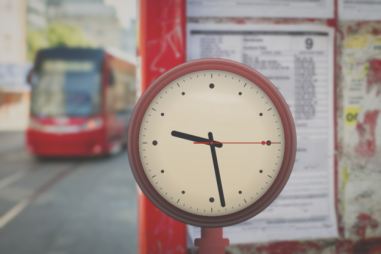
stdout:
{"hour": 9, "minute": 28, "second": 15}
